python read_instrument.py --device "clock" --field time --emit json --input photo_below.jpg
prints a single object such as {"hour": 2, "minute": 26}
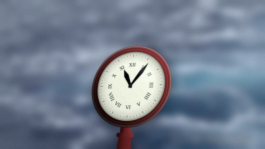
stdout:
{"hour": 11, "minute": 6}
